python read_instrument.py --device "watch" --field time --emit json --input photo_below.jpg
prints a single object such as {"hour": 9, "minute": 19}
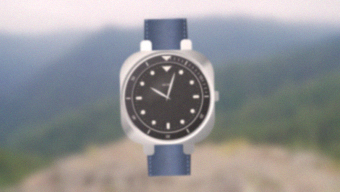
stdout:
{"hour": 10, "minute": 3}
